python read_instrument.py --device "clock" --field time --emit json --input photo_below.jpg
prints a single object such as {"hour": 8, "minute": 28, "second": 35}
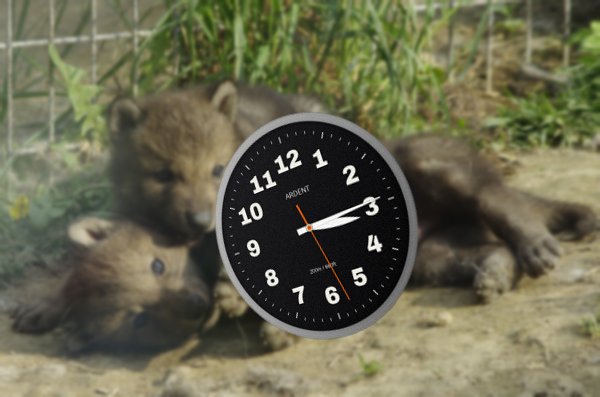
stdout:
{"hour": 3, "minute": 14, "second": 28}
